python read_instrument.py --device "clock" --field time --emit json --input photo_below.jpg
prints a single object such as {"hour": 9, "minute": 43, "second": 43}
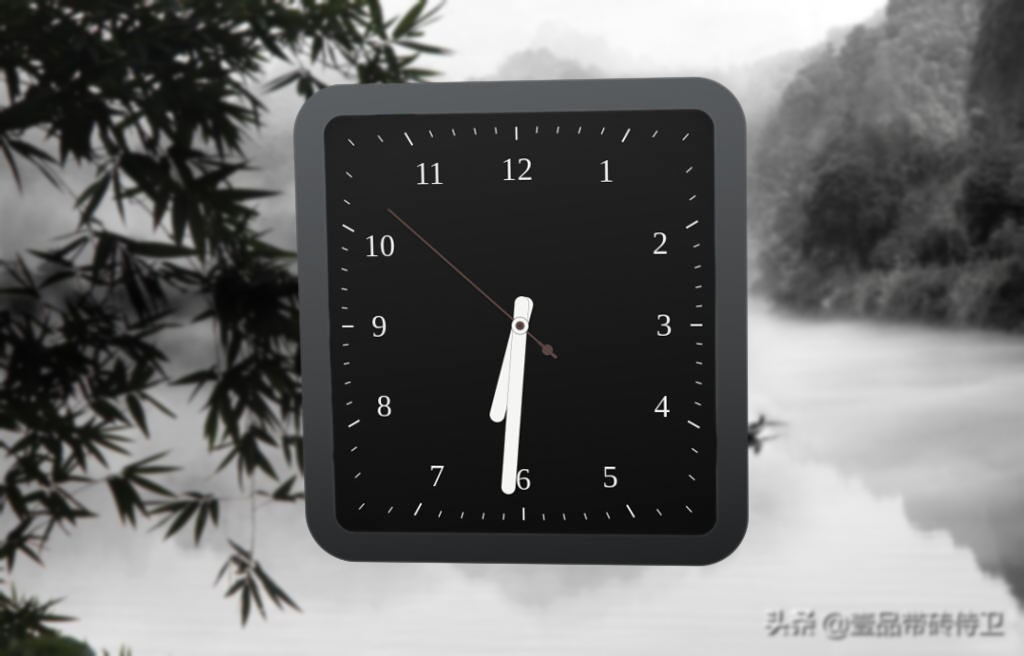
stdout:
{"hour": 6, "minute": 30, "second": 52}
